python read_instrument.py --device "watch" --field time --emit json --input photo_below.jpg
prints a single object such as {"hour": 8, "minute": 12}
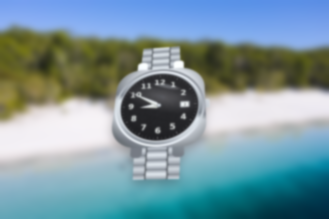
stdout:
{"hour": 8, "minute": 50}
